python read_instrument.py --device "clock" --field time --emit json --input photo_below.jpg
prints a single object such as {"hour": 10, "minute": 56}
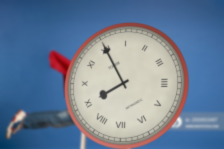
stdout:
{"hour": 9, "minute": 0}
